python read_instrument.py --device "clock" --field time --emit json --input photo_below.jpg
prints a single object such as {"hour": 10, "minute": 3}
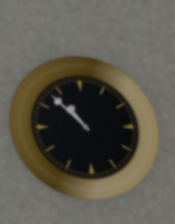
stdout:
{"hour": 10, "minute": 53}
